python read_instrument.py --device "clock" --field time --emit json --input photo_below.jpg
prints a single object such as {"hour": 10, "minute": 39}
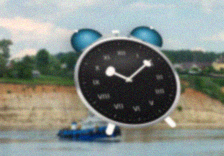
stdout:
{"hour": 10, "minute": 9}
